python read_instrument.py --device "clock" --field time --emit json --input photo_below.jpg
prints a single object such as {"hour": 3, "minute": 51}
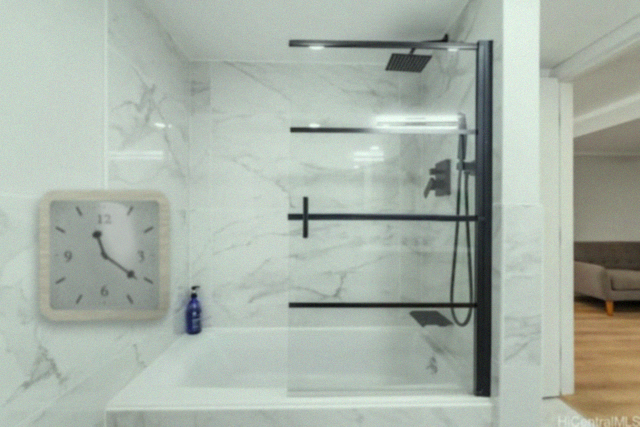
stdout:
{"hour": 11, "minute": 21}
